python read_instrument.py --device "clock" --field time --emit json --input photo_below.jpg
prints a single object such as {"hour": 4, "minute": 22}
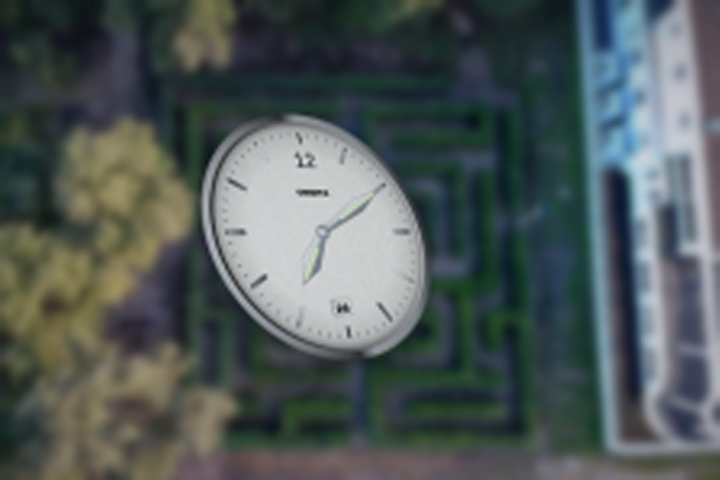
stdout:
{"hour": 7, "minute": 10}
